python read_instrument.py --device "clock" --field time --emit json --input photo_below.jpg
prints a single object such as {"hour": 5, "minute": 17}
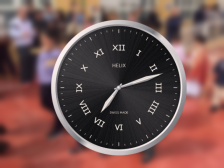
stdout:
{"hour": 7, "minute": 12}
